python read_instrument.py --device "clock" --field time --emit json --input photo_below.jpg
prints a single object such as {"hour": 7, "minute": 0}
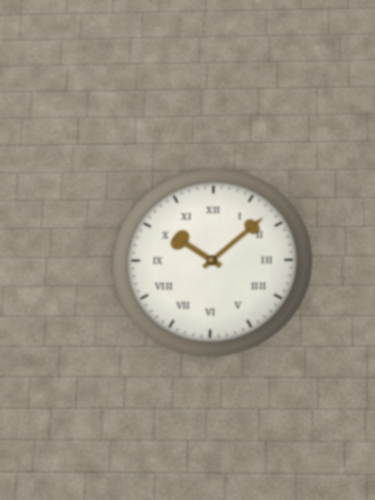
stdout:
{"hour": 10, "minute": 8}
